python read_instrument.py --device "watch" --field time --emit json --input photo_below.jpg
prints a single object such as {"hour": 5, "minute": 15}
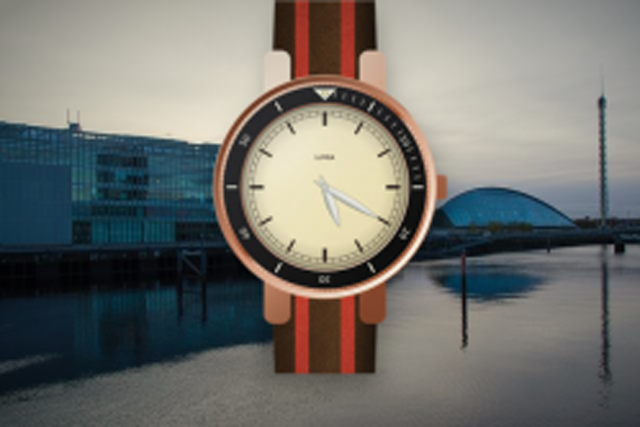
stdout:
{"hour": 5, "minute": 20}
